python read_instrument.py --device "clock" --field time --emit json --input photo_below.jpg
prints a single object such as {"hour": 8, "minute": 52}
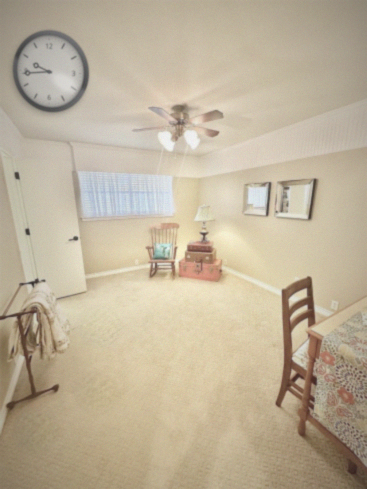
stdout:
{"hour": 9, "minute": 44}
